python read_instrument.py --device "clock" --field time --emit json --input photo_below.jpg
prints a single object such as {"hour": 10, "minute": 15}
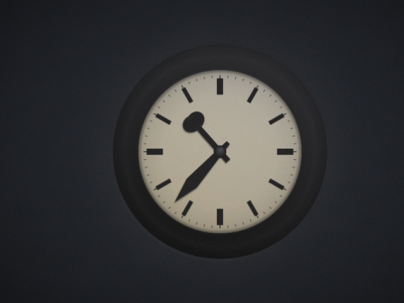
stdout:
{"hour": 10, "minute": 37}
